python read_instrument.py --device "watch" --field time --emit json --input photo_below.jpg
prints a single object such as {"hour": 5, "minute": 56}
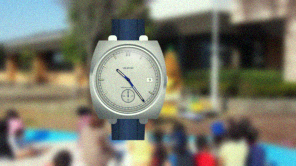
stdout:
{"hour": 10, "minute": 24}
